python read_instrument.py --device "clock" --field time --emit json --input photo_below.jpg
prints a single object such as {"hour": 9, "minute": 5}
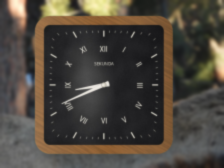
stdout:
{"hour": 8, "minute": 41}
